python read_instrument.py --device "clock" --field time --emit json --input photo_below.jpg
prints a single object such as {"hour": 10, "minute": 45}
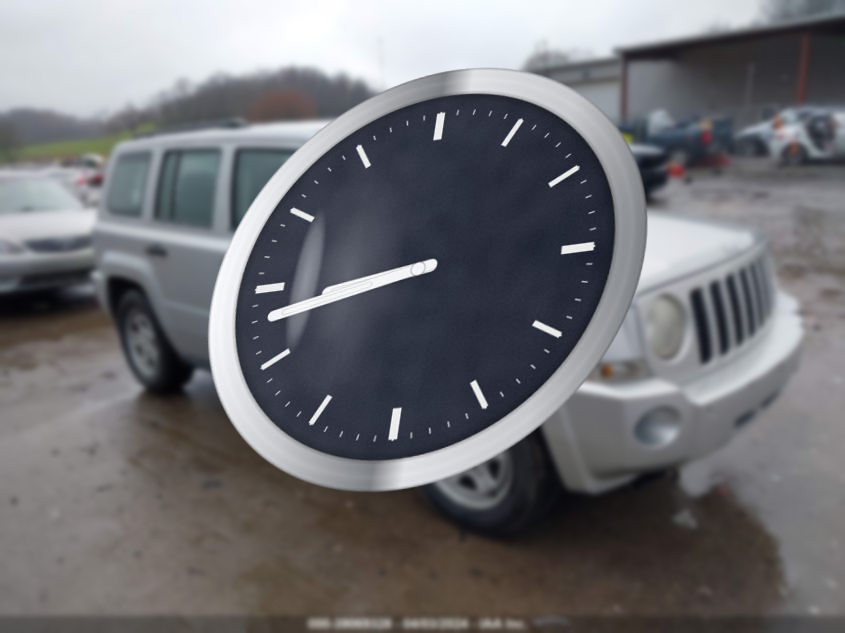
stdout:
{"hour": 8, "minute": 43}
